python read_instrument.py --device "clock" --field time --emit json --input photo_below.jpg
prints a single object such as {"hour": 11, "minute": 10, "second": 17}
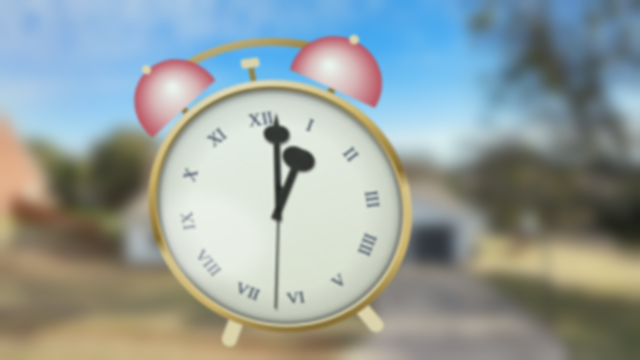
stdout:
{"hour": 1, "minute": 1, "second": 32}
